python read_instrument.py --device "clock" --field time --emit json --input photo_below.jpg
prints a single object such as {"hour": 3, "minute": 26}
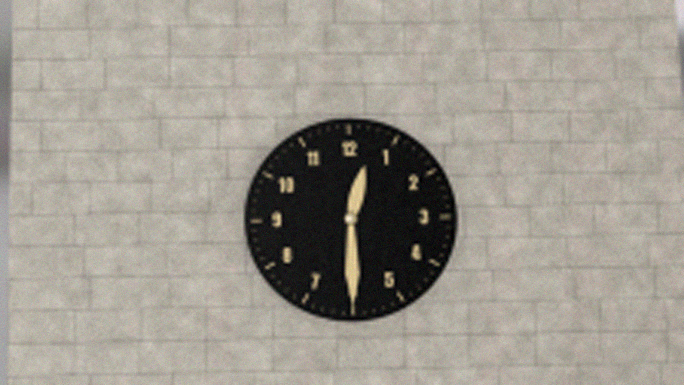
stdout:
{"hour": 12, "minute": 30}
